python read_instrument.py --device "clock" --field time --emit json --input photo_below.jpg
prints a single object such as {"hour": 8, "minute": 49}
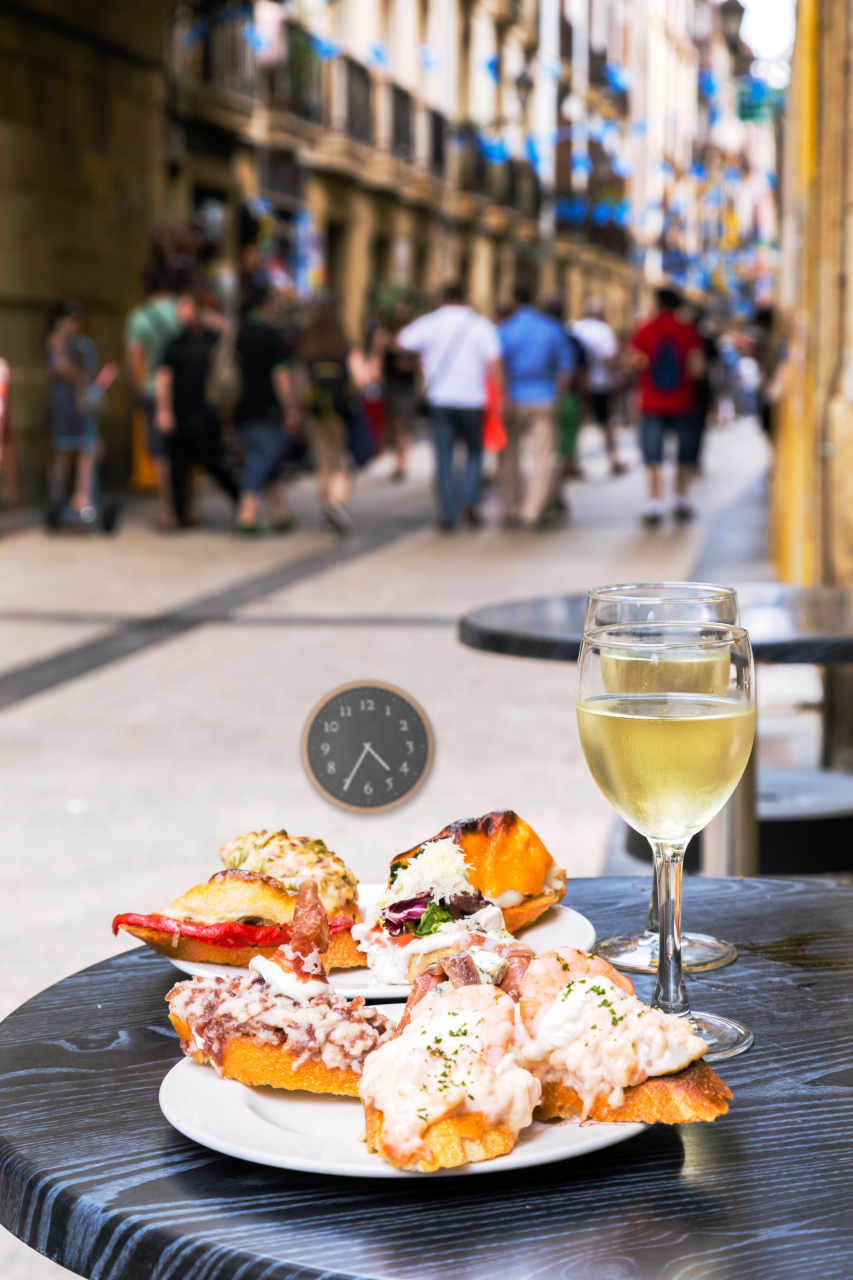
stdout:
{"hour": 4, "minute": 35}
